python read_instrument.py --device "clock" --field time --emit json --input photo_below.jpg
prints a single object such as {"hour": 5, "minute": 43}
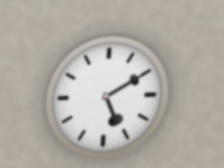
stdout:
{"hour": 5, "minute": 10}
